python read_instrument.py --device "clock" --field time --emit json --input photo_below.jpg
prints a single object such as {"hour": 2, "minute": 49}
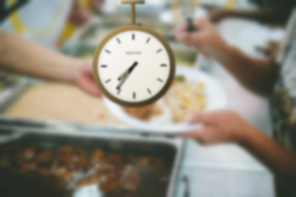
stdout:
{"hour": 7, "minute": 36}
